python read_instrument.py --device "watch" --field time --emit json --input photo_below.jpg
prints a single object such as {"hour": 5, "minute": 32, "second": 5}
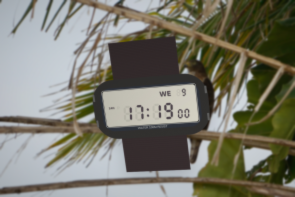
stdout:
{"hour": 17, "minute": 19, "second": 0}
